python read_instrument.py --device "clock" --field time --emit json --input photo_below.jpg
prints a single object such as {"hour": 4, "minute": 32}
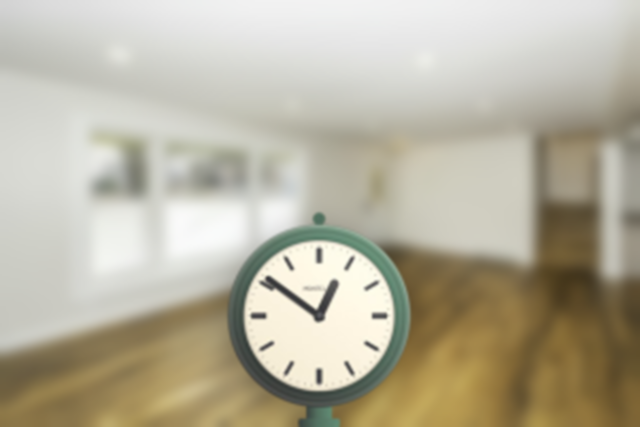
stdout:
{"hour": 12, "minute": 51}
